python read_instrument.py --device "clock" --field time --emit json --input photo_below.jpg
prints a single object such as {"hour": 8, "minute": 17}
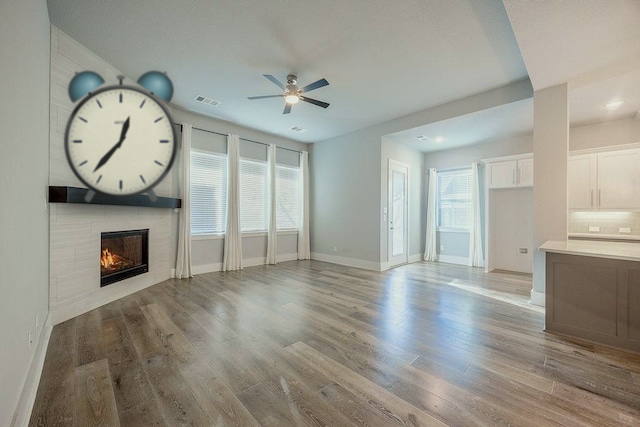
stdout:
{"hour": 12, "minute": 37}
